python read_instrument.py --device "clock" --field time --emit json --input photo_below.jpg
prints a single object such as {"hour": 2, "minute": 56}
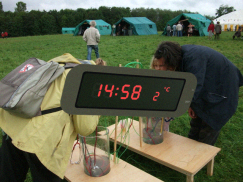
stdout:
{"hour": 14, "minute": 58}
